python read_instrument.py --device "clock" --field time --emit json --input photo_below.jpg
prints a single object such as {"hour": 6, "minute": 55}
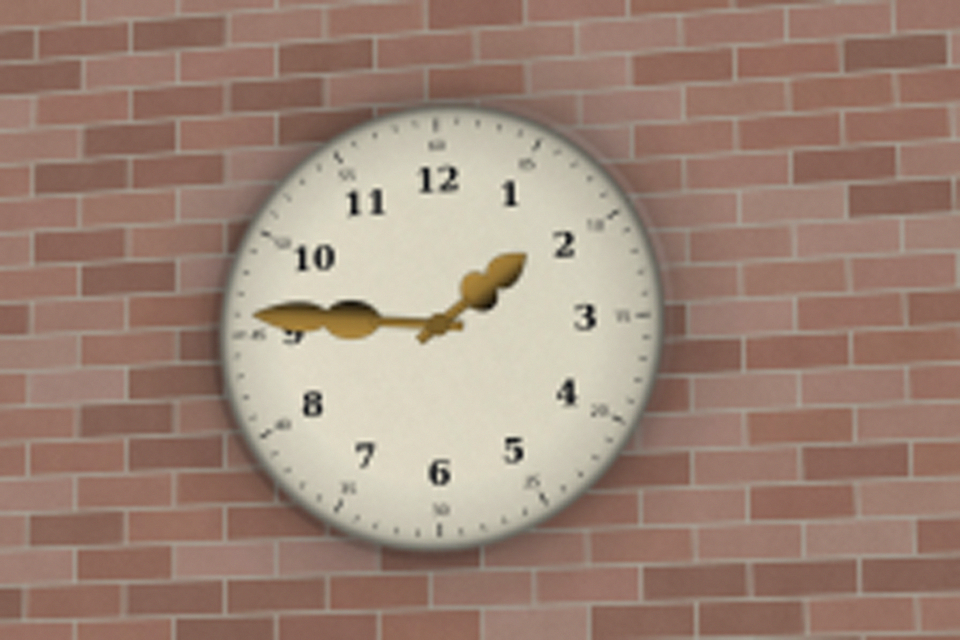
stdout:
{"hour": 1, "minute": 46}
